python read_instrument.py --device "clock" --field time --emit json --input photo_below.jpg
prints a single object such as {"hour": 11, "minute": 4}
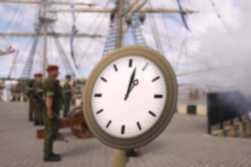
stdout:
{"hour": 1, "minute": 2}
